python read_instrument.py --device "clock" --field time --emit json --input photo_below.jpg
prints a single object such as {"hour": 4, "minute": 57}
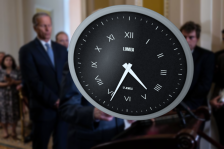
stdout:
{"hour": 4, "minute": 34}
